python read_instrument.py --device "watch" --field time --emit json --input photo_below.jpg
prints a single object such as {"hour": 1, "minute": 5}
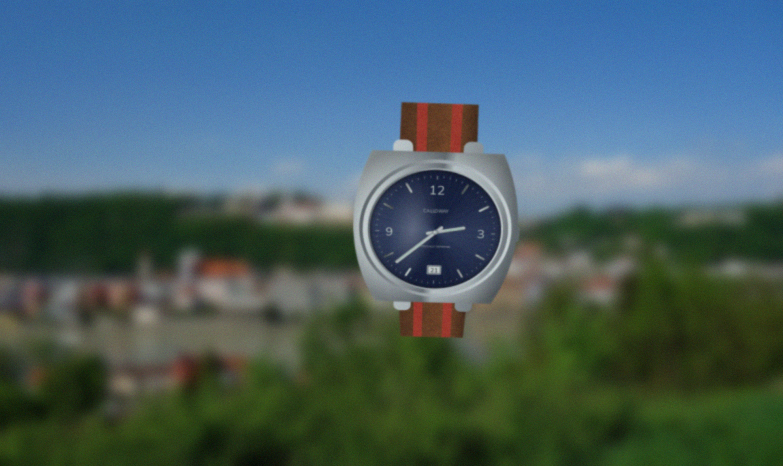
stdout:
{"hour": 2, "minute": 38}
